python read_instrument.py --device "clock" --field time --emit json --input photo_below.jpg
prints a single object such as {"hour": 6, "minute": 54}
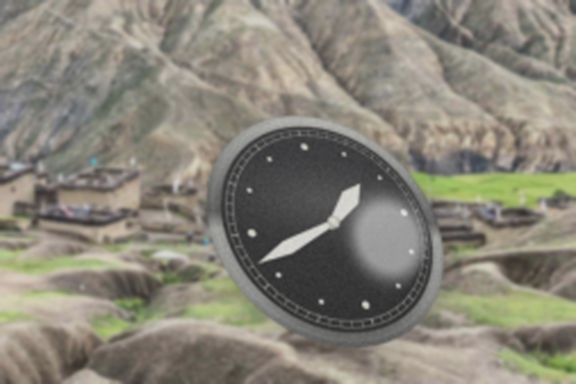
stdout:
{"hour": 1, "minute": 42}
